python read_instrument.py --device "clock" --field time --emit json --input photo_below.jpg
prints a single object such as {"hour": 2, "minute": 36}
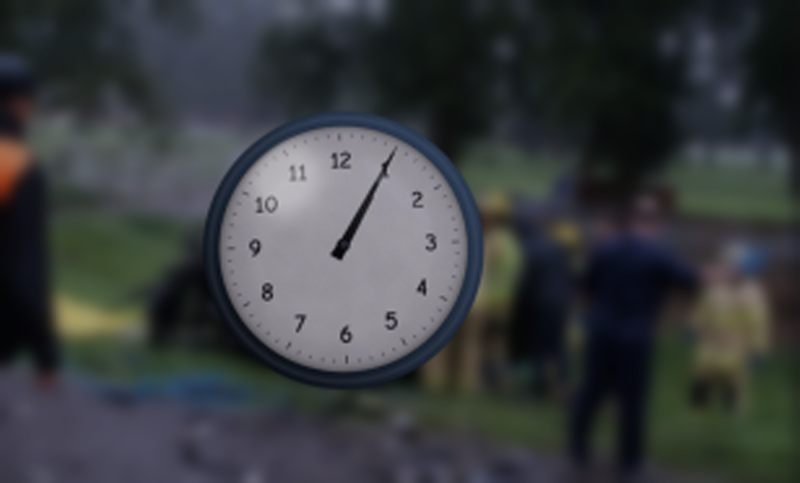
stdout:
{"hour": 1, "minute": 5}
